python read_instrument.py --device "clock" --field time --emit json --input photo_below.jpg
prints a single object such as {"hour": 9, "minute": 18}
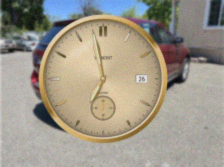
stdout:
{"hour": 6, "minute": 58}
